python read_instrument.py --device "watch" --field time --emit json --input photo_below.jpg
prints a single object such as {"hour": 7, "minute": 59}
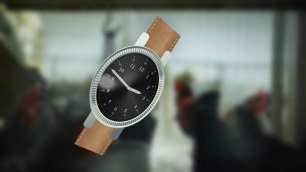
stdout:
{"hour": 2, "minute": 47}
